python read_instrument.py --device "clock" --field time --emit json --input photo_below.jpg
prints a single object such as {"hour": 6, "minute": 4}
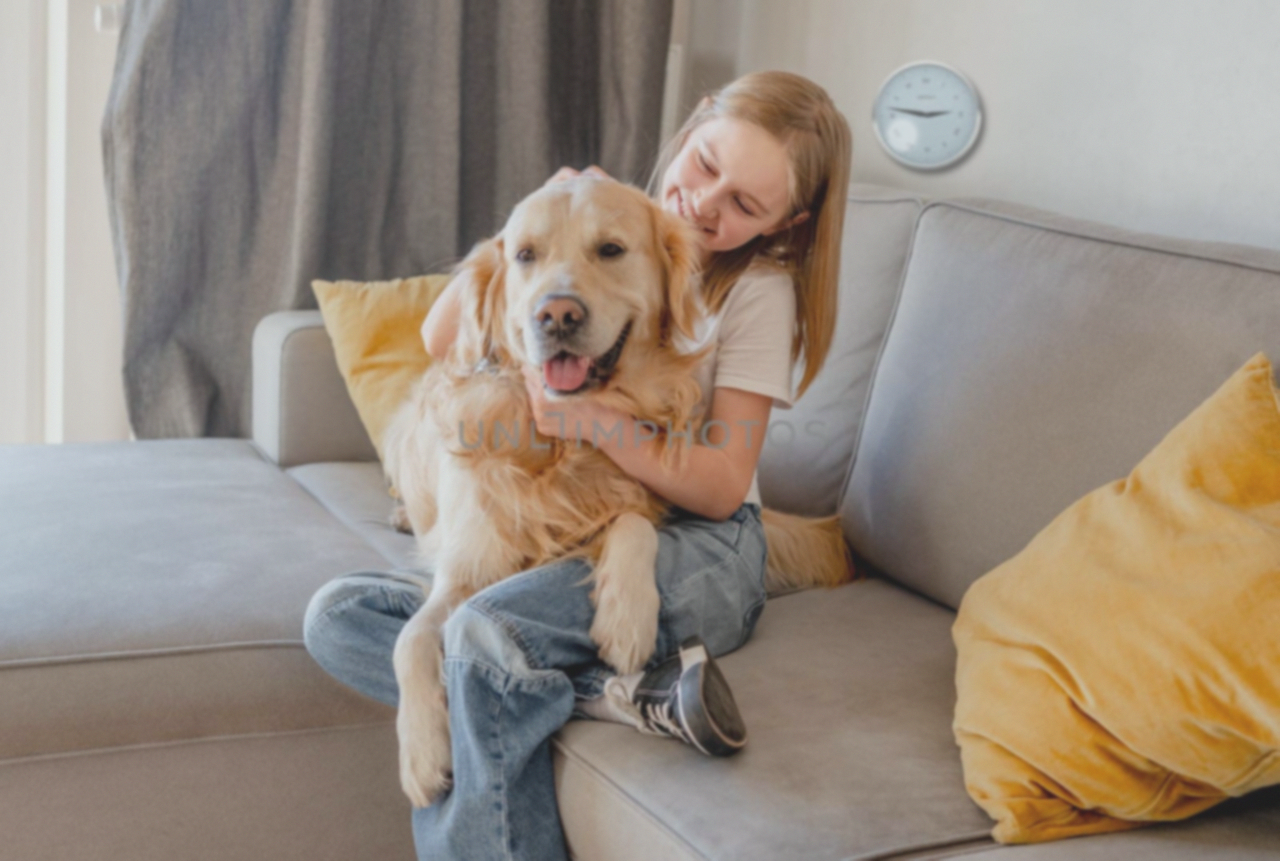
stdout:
{"hour": 2, "minute": 47}
